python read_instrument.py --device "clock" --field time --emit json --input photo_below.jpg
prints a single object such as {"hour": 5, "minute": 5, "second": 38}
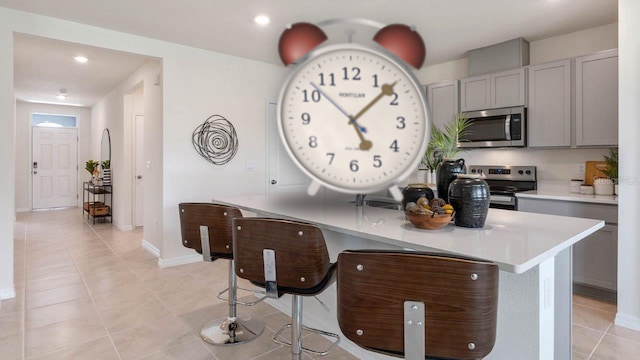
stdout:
{"hour": 5, "minute": 7, "second": 52}
